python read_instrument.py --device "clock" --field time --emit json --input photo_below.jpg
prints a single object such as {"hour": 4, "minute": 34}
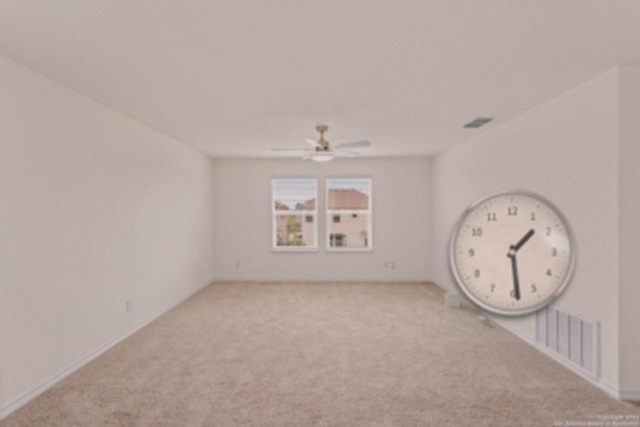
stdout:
{"hour": 1, "minute": 29}
